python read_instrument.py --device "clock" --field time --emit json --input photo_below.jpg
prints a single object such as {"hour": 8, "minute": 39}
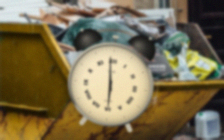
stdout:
{"hour": 5, "minute": 59}
